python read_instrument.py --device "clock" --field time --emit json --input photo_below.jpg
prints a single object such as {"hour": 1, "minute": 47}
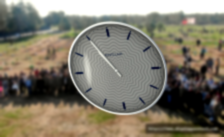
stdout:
{"hour": 10, "minute": 55}
